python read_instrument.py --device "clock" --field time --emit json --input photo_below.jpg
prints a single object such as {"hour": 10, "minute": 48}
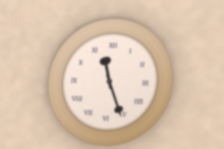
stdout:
{"hour": 11, "minute": 26}
